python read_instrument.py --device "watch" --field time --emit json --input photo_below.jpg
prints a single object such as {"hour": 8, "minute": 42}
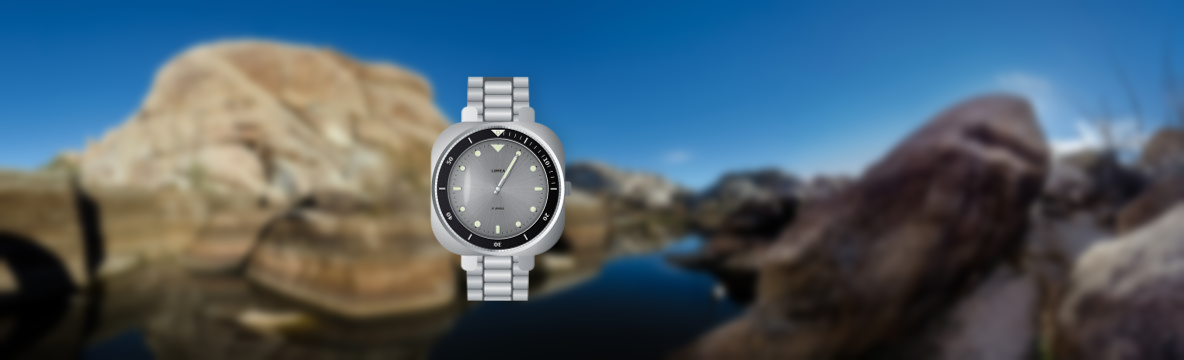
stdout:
{"hour": 1, "minute": 5}
